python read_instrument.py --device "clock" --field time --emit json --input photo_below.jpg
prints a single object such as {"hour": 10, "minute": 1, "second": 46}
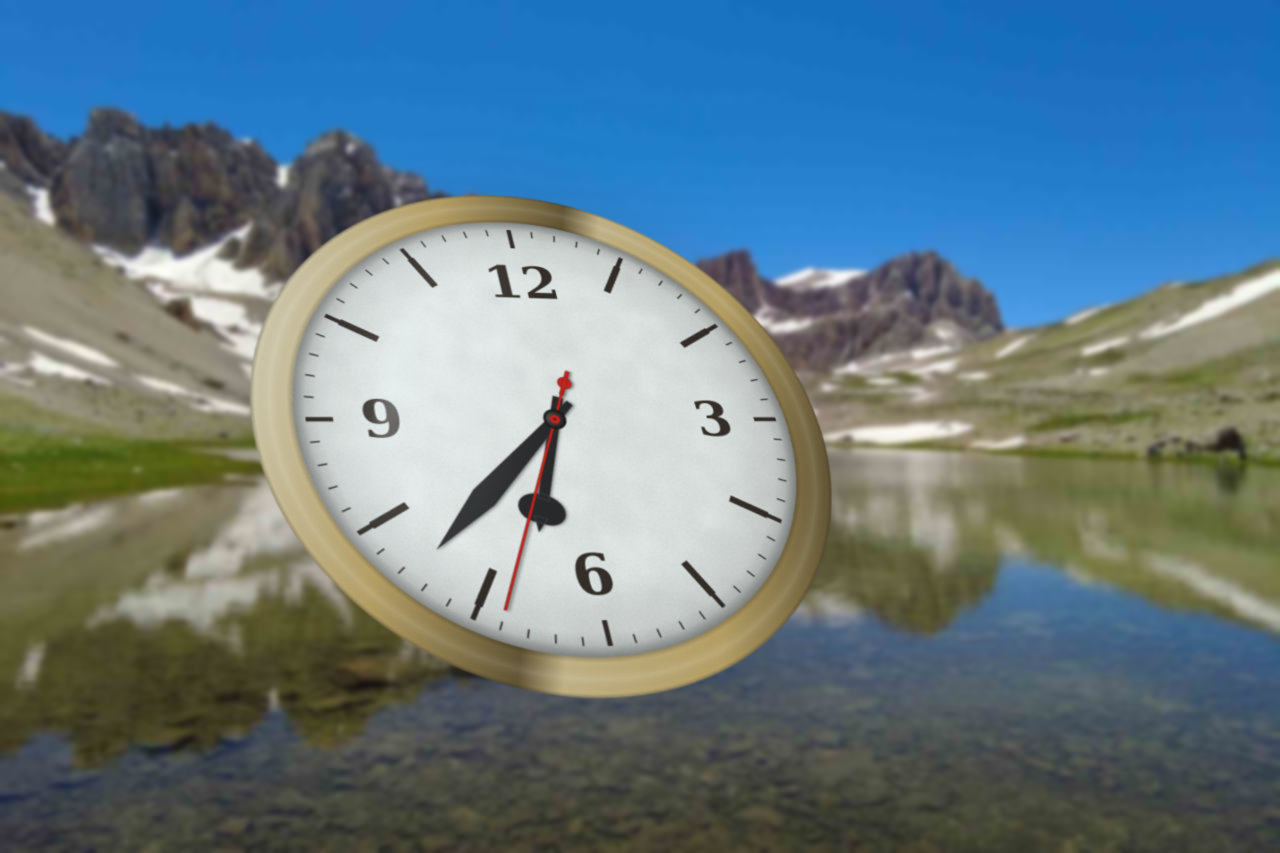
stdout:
{"hour": 6, "minute": 37, "second": 34}
